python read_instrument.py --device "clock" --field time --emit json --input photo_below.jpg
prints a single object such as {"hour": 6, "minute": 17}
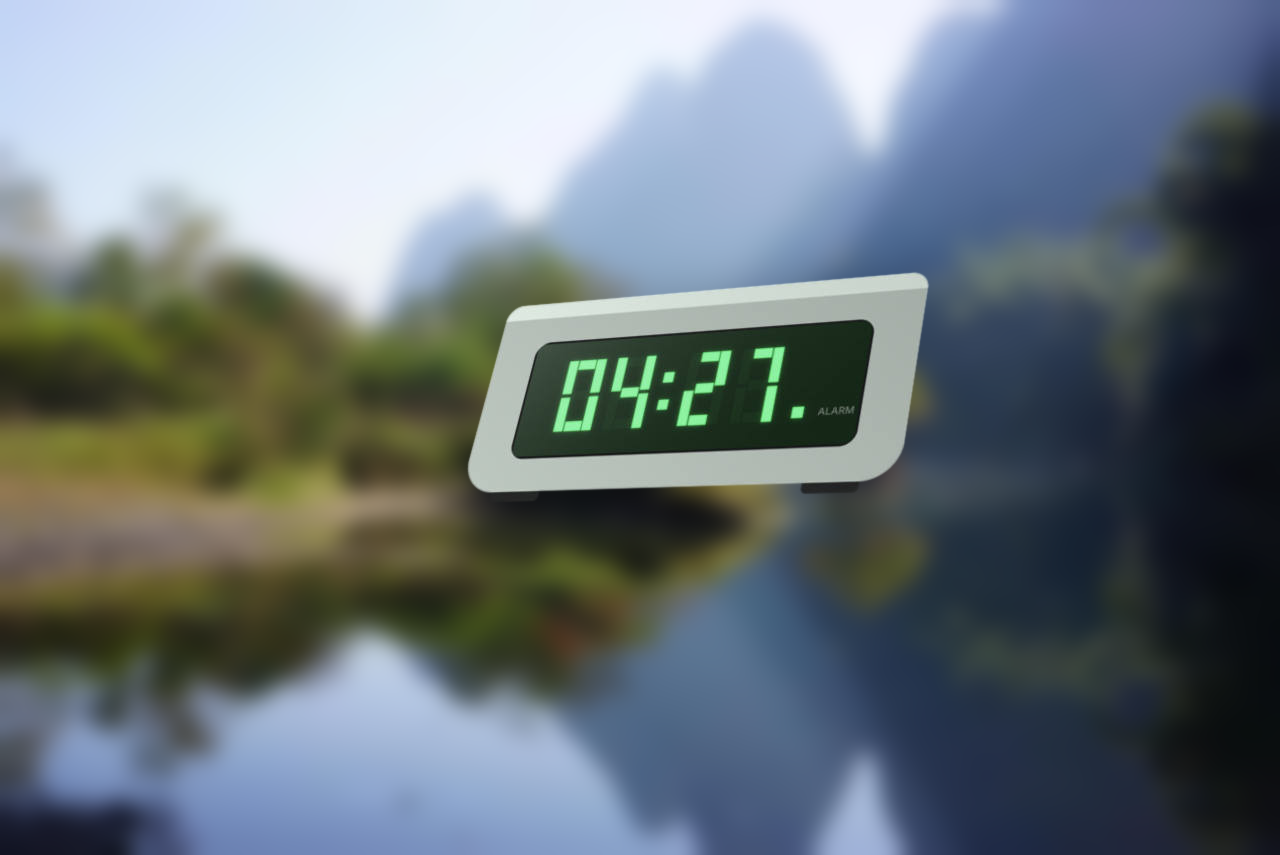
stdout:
{"hour": 4, "minute": 27}
